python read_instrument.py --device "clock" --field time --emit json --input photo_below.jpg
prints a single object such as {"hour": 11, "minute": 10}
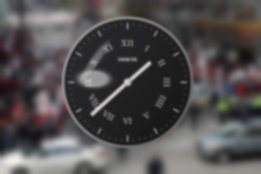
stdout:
{"hour": 1, "minute": 38}
